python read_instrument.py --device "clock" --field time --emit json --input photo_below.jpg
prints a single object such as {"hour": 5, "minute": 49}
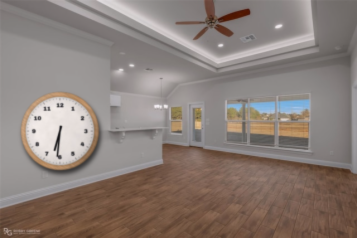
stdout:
{"hour": 6, "minute": 31}
